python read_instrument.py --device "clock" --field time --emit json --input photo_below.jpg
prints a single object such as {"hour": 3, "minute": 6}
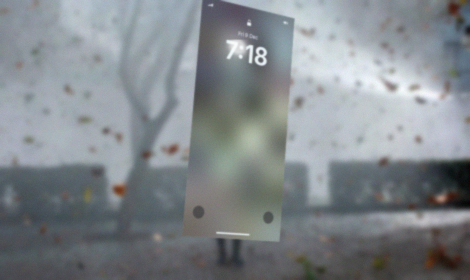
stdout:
{"hour": 7, "minute": 18}
